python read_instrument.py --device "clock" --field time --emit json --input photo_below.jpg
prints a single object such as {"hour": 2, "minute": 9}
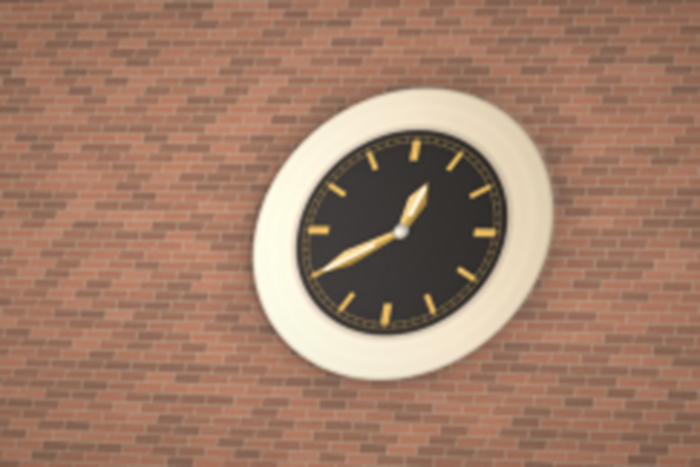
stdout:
{"hour": 12, "minute": 40}
